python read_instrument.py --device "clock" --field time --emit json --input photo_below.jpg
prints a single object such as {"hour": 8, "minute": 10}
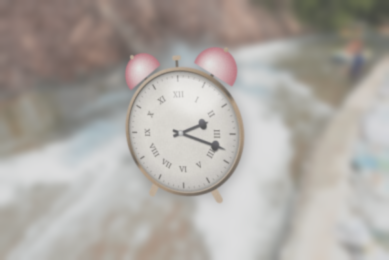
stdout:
{"hour": 2, "minute": 18}
